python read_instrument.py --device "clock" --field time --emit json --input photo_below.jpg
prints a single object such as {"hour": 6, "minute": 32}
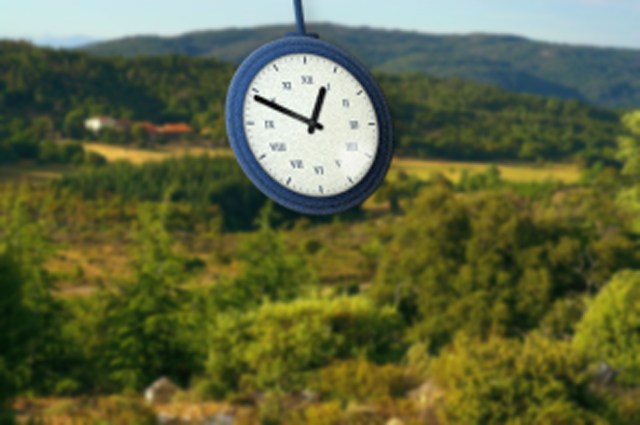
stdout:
{"hour": 12, "minute": 49}
